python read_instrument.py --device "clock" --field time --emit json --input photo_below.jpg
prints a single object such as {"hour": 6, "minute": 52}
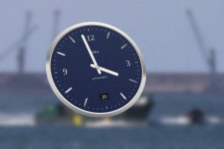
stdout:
{"hour": 3, "minute": 58}
